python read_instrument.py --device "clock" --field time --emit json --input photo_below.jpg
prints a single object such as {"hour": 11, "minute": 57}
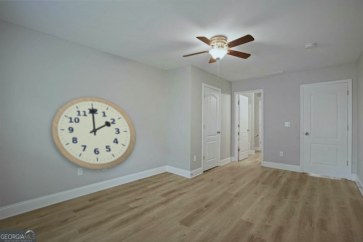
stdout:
{"hour": 2, "minute": 0}
